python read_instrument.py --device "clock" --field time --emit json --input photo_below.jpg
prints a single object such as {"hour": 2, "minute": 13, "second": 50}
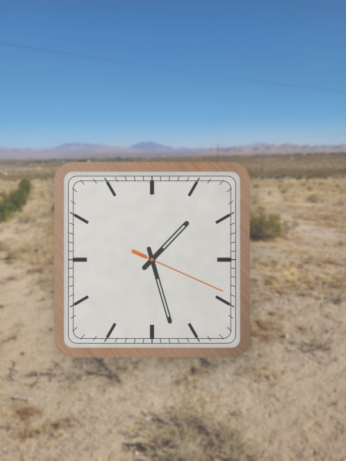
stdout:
{"hour": 1, "minute": 27, "second": 19}
